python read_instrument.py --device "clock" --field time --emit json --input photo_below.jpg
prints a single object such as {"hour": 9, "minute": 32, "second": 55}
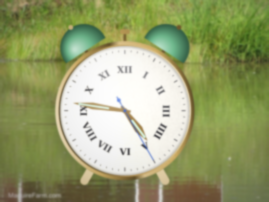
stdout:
{"hour": 4, "minute": 46, "second": 25}
